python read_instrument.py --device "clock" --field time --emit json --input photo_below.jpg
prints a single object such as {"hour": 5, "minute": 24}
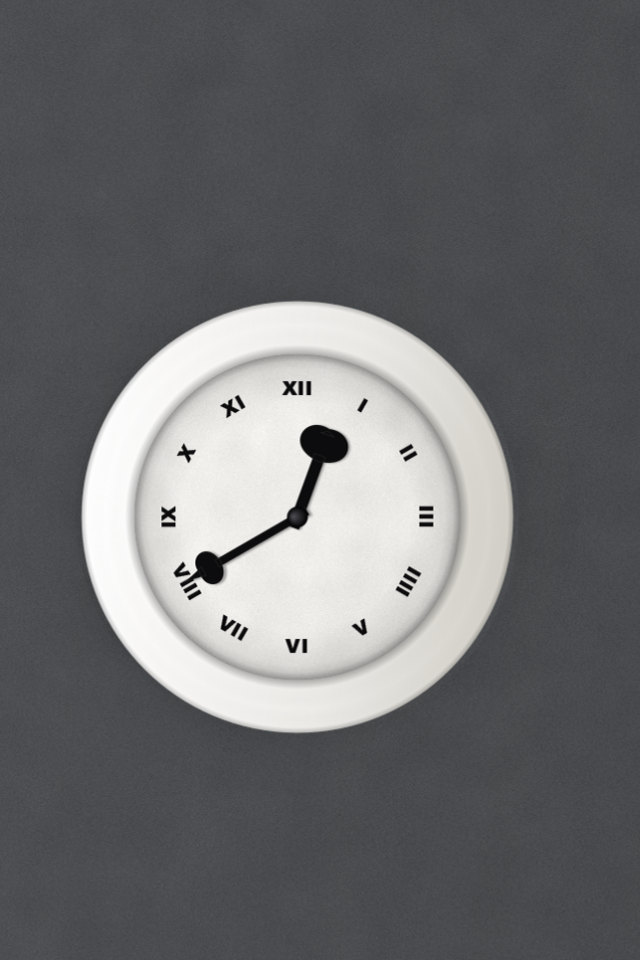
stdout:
{"hour": 12, "minute": 40}
